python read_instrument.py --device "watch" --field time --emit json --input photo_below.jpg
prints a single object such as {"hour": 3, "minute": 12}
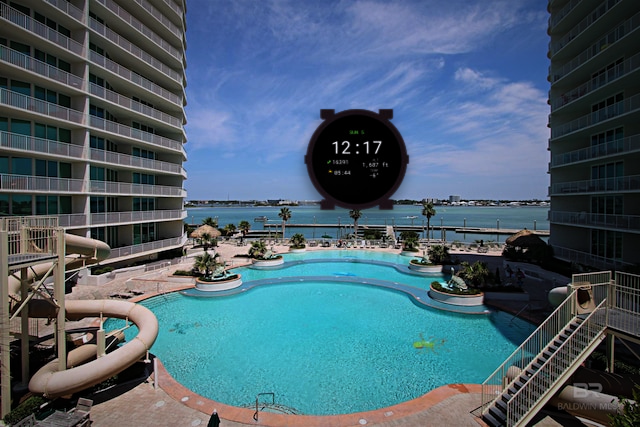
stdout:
{"hour": 12, "minute": 17}
